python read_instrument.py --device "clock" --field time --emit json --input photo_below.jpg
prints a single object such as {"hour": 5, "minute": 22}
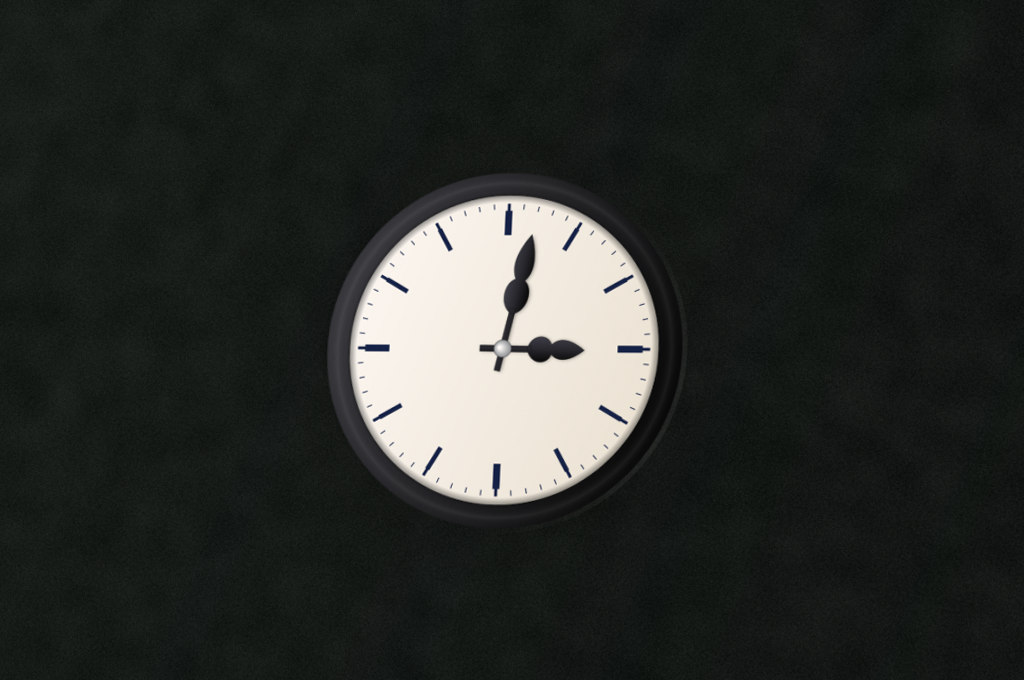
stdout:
{"hour": 3, "minute": 2}
